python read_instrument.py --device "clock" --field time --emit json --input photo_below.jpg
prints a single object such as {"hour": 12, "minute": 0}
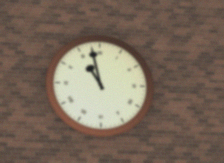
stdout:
{"hour": 10, "minute": 58}
